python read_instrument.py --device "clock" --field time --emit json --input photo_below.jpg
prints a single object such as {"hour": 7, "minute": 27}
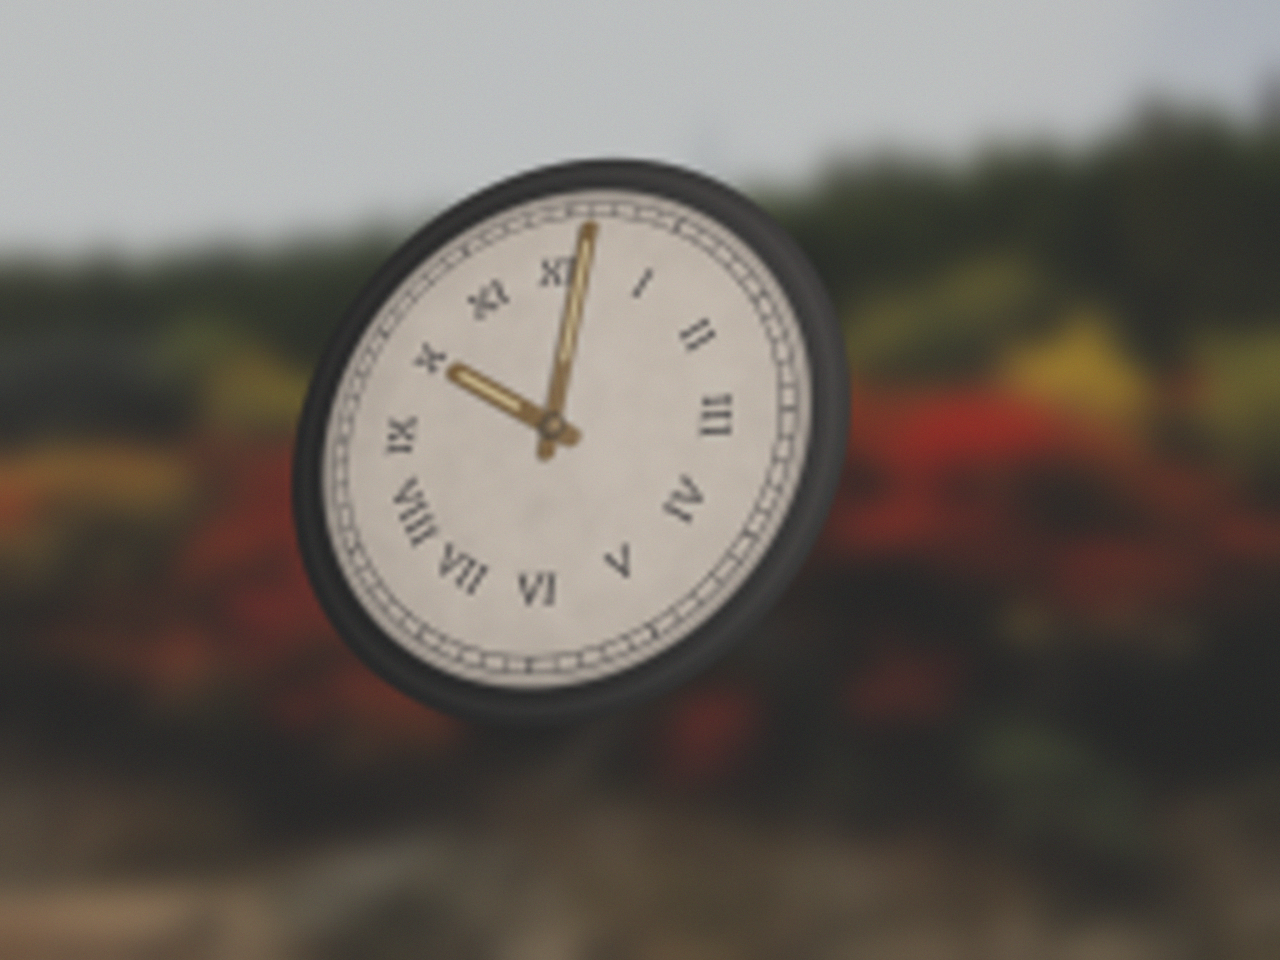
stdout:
{"hour": 10, "minute": 1}
